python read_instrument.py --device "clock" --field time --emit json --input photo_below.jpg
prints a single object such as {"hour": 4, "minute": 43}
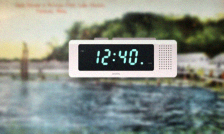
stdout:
{"hour": 12, "minute": 40}
